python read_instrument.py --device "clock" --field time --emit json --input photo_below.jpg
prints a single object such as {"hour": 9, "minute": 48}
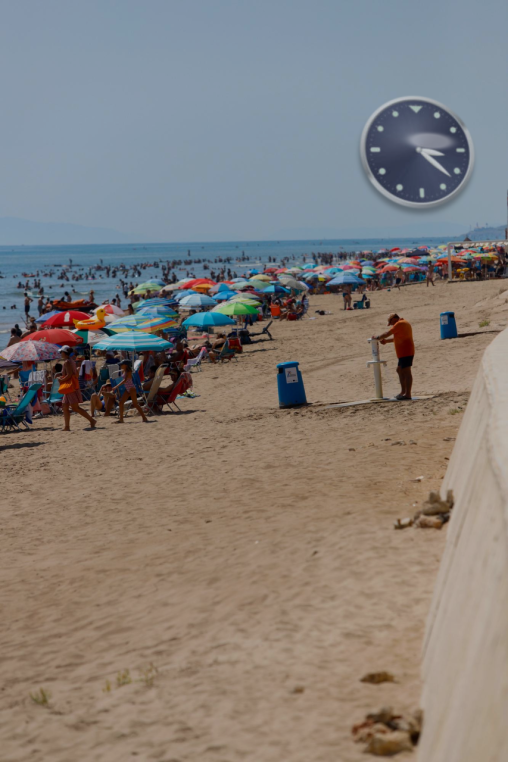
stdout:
{"hour": 3, "minute": 22}
